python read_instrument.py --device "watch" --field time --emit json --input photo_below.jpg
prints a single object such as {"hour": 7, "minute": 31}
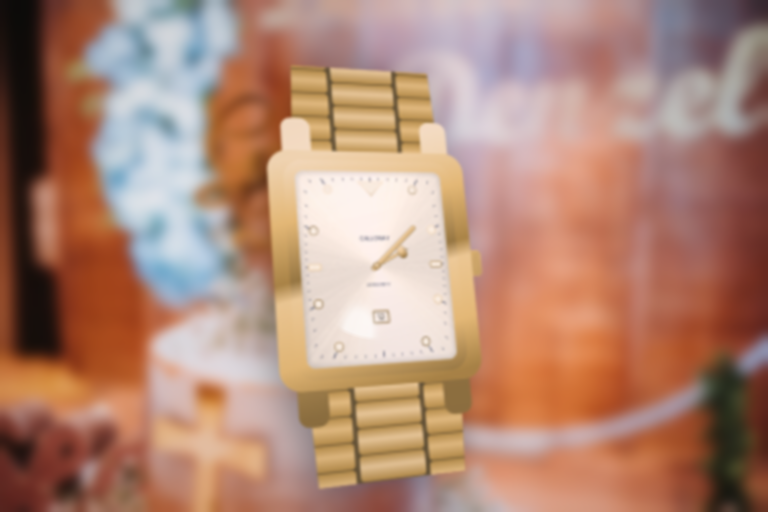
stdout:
{"hour": 2, "minute": 8}
